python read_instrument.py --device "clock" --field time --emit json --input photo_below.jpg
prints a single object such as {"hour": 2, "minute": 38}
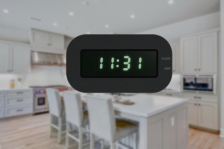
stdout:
{"hour": 11, "minute": 31}
